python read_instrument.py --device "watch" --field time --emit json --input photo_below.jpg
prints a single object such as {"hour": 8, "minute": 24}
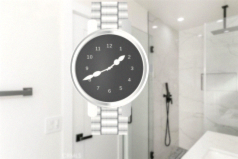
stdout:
{"hour": 1, "minute": 41}
